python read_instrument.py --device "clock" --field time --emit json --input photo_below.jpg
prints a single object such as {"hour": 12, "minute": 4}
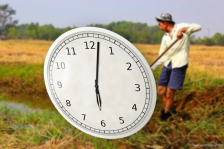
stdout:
{"hour": 6, "minute": 2}
